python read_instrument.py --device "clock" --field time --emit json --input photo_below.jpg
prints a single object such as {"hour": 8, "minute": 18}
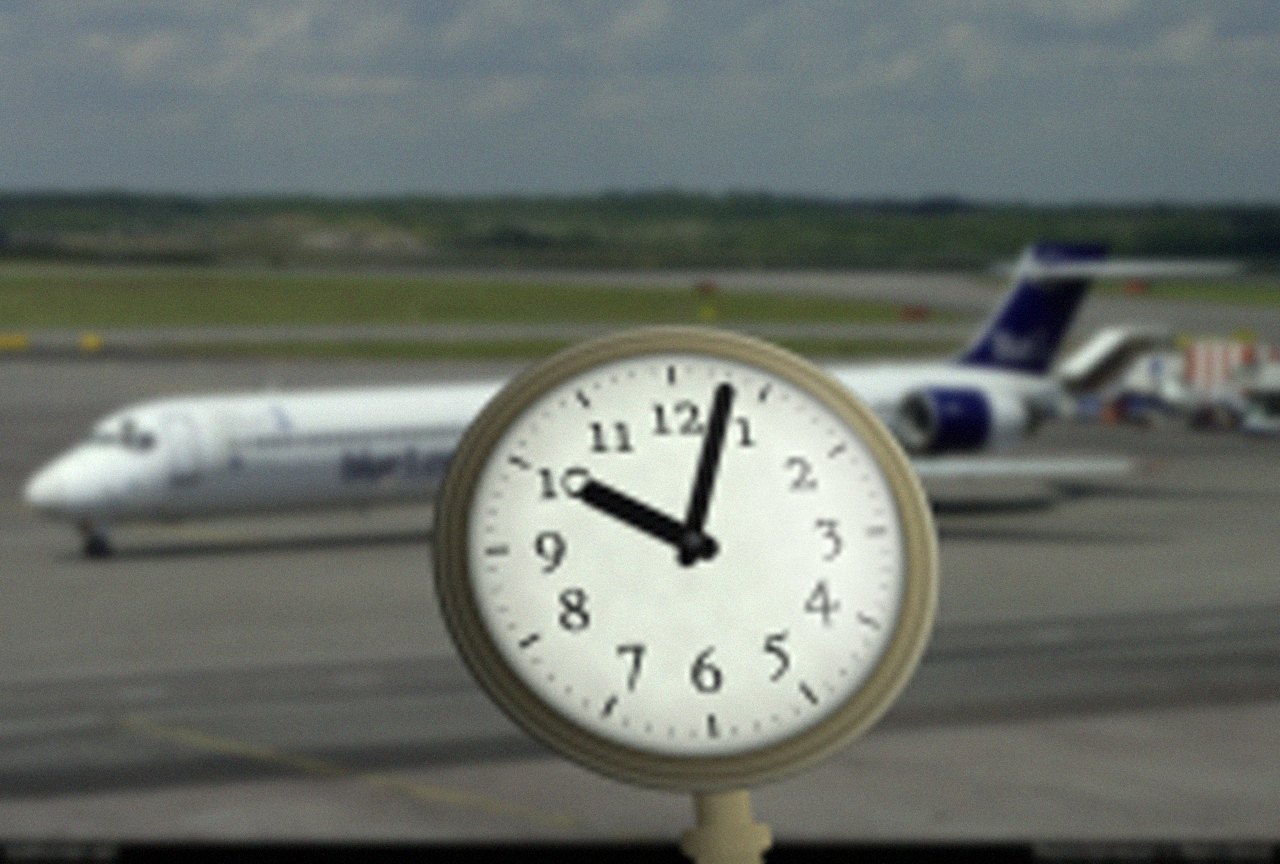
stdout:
{"hour": 10, "minute": 3}
